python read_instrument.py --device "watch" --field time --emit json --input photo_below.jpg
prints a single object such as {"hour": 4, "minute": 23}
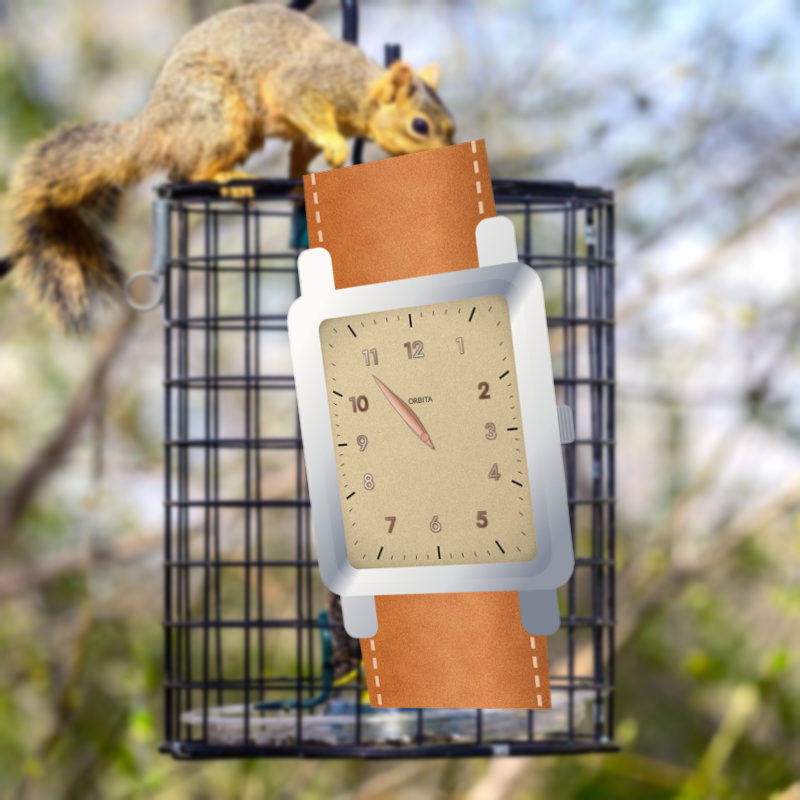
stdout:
{"hour": 10, "minute": 54}
